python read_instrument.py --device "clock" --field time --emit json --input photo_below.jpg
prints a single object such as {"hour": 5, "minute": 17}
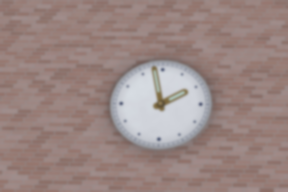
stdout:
{"hour": 1, "minute": 58}
